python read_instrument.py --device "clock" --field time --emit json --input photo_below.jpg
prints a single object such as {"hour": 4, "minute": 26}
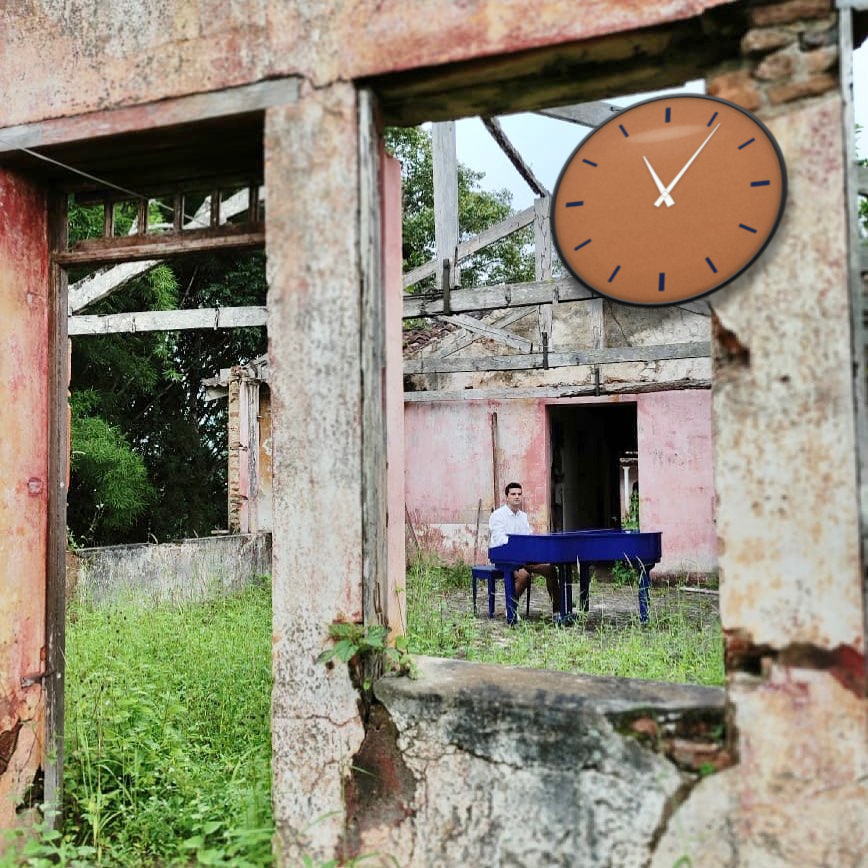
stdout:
{"hour": 11, "minute": 6}
